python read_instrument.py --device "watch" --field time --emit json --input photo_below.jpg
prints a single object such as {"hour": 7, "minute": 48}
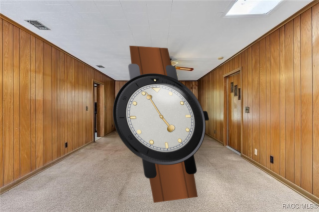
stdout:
{"hour": 4, "minute": 56}
